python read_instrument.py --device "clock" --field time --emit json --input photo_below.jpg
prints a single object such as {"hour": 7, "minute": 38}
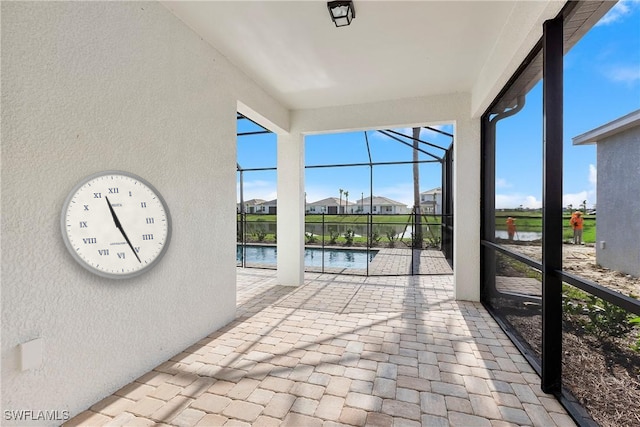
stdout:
{"hour": 11, "minute": 26}
